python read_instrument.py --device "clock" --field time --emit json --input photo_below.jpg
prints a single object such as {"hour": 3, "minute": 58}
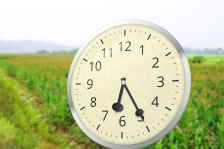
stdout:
{"hour": 6, "minute": 25}
